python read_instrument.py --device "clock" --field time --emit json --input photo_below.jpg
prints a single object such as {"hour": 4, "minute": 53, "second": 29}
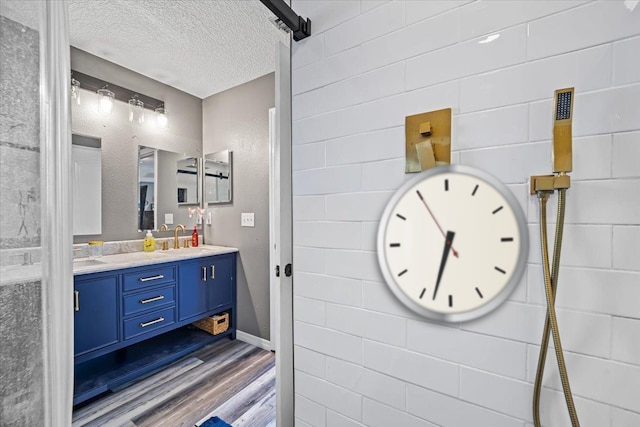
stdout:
{"hour": 6, "minute": 32, "second": 55}
